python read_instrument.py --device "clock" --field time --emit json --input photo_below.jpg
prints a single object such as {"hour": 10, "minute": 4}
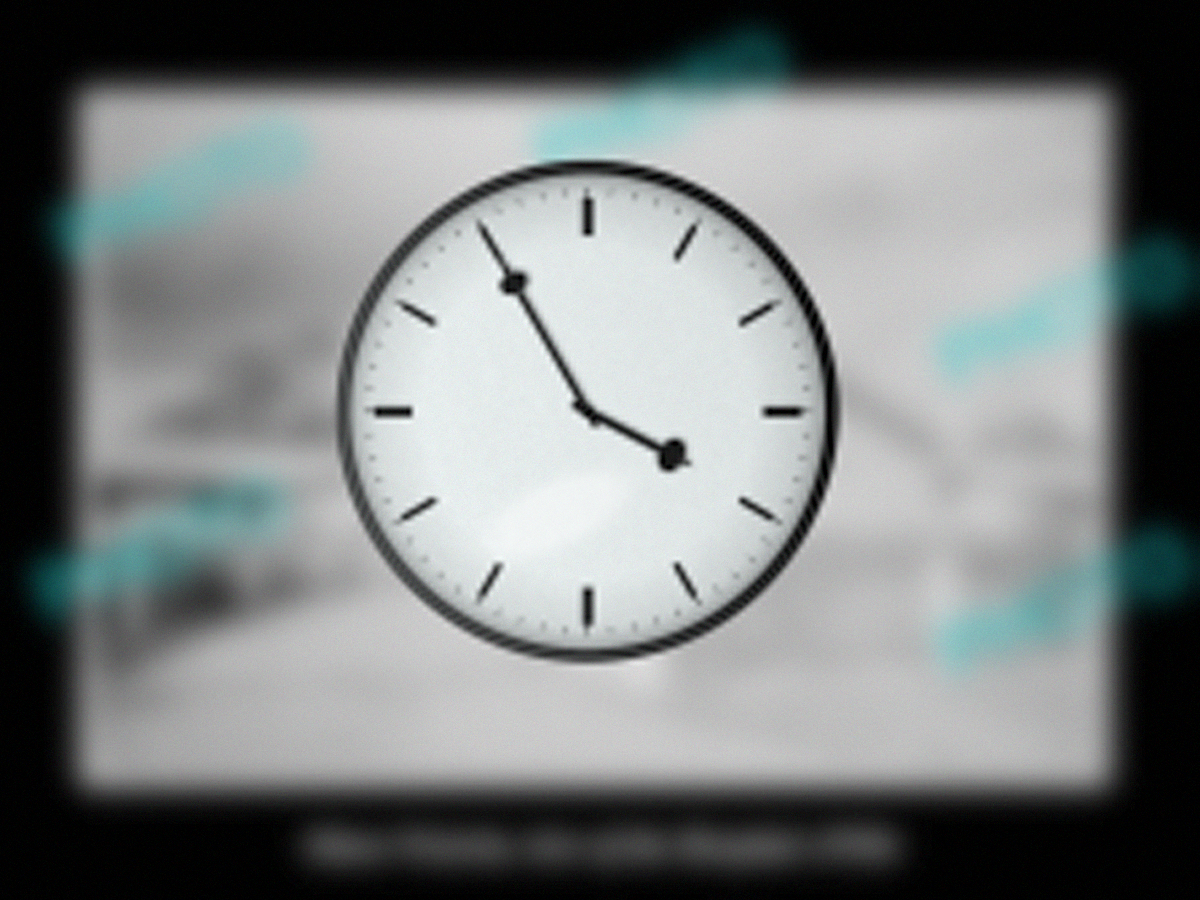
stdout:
{"hour": 3, "minute": 55}
